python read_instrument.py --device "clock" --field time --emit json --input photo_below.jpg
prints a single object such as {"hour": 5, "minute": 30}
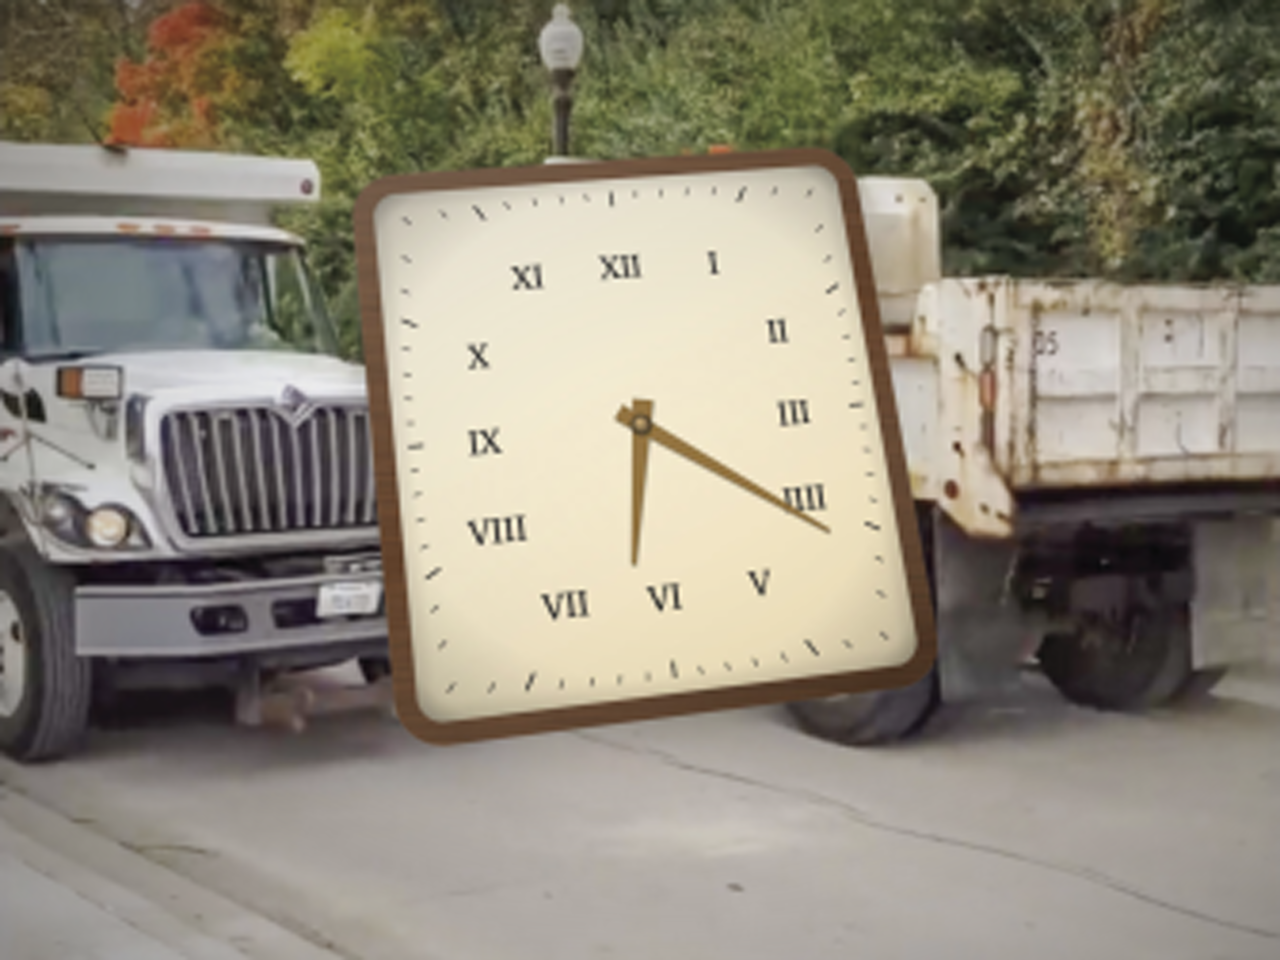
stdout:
{"hour": 6, "minute": 21}
